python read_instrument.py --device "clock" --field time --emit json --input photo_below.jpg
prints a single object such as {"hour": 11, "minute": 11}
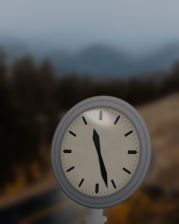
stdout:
{"hour": 11, "minute": 27}
